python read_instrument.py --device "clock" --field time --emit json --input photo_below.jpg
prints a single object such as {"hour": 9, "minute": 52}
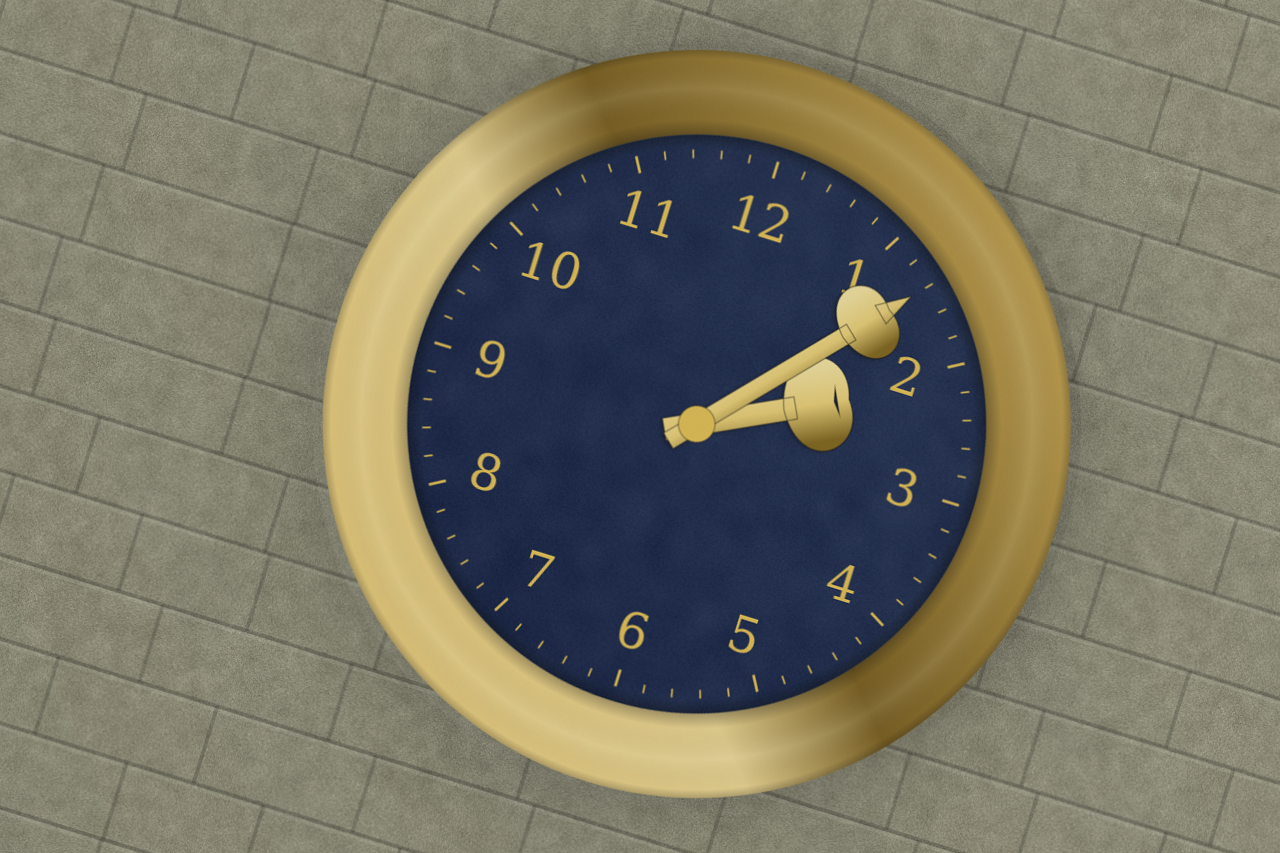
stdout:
{"hour": 2, "minute": 7}
